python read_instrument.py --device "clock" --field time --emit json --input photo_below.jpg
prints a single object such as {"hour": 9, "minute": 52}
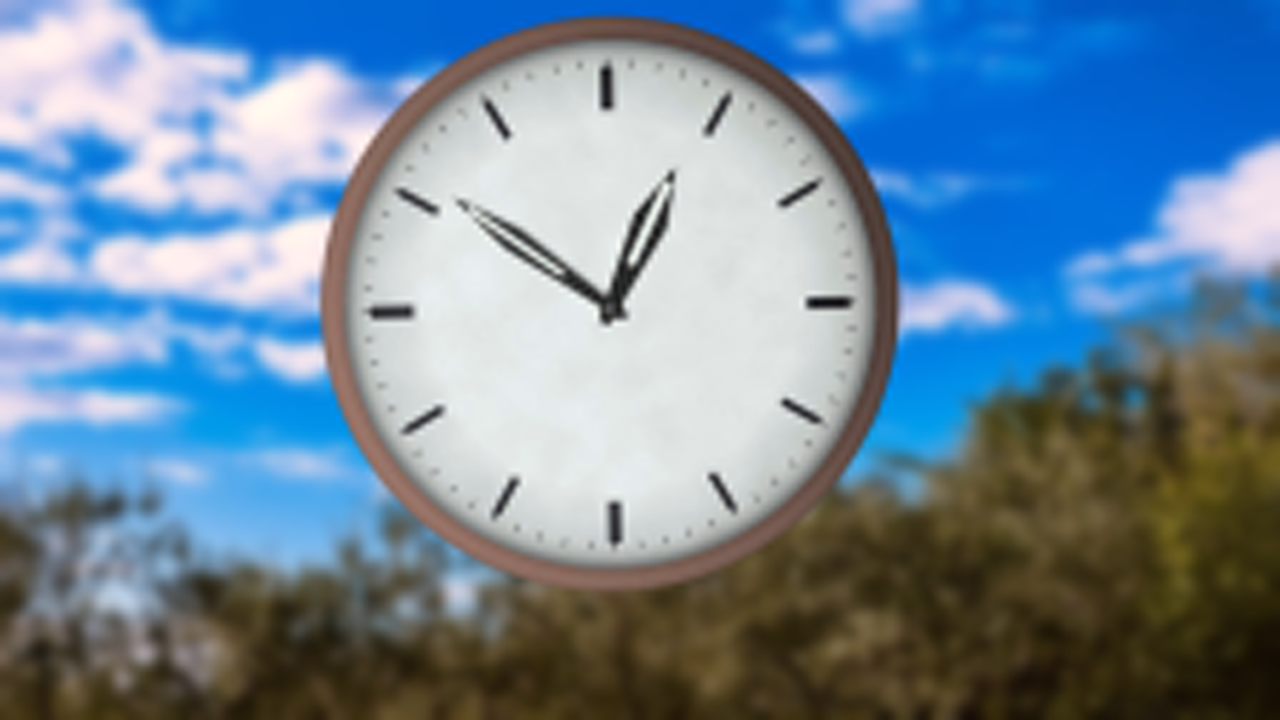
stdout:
{"hour": 12, "minute": 51}
